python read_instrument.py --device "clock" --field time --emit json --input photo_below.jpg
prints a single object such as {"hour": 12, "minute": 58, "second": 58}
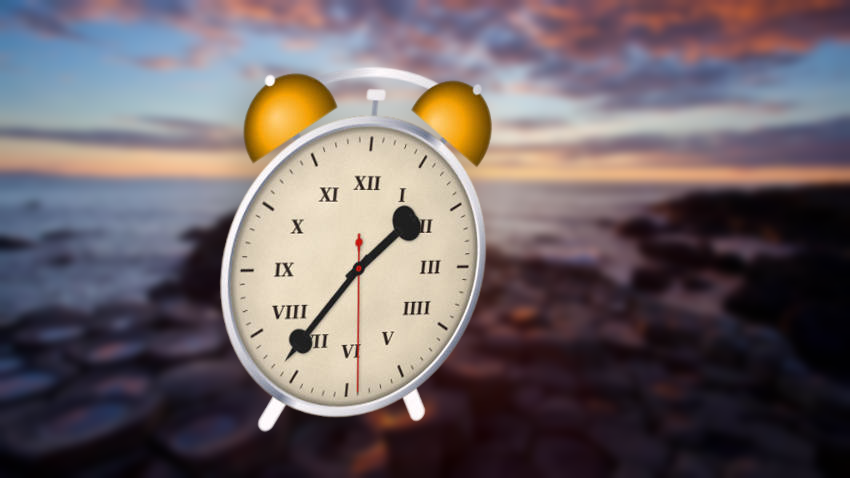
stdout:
{"hour": 1, "minute": 36, "second": 29}
